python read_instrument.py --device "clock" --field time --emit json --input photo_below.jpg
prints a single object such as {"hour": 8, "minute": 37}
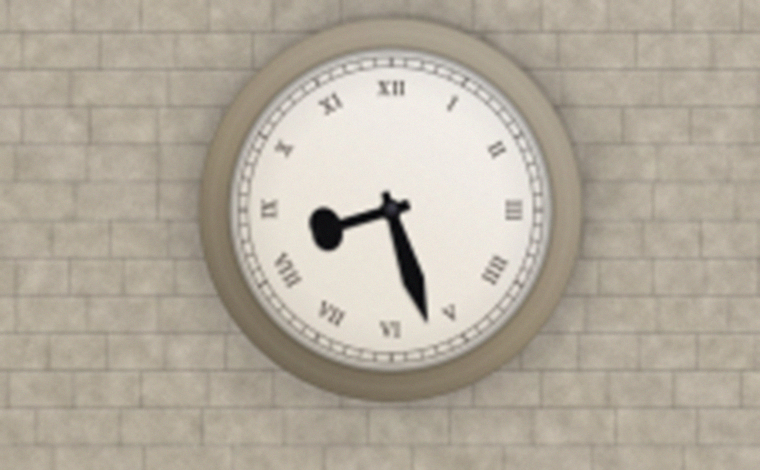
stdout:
{"hour": 8, "minute": 27}
